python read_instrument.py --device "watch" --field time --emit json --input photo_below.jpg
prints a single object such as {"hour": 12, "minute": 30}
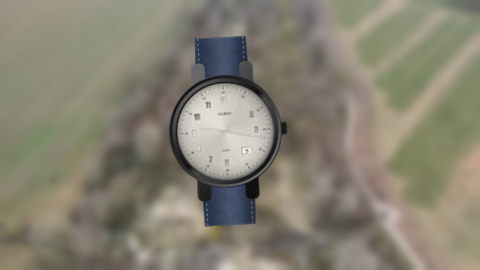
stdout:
{"hour": 9, "minute": 17}
